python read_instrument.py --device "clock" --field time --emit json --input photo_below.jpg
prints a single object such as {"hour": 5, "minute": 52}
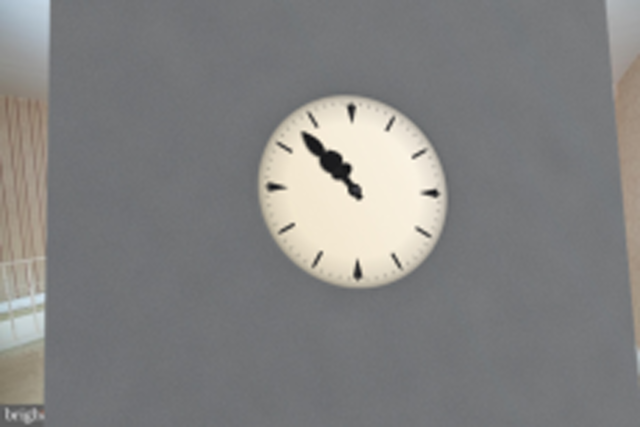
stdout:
{"hour": 10, "minute": 53}
